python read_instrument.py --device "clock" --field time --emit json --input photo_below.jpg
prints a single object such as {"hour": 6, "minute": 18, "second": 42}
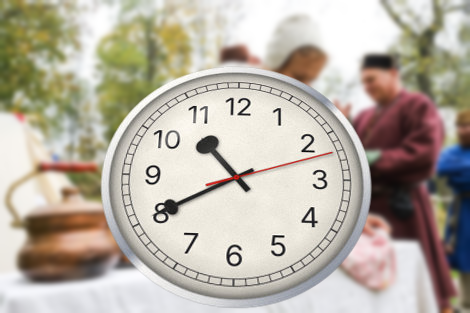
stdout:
{"hour": 10, "minute": 40, "second": 12}
